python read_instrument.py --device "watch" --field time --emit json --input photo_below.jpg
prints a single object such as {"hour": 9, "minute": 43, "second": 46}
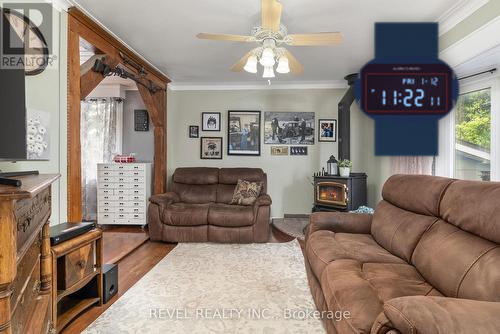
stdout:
{"hour": 11, "minute": 22, "second": 11}
